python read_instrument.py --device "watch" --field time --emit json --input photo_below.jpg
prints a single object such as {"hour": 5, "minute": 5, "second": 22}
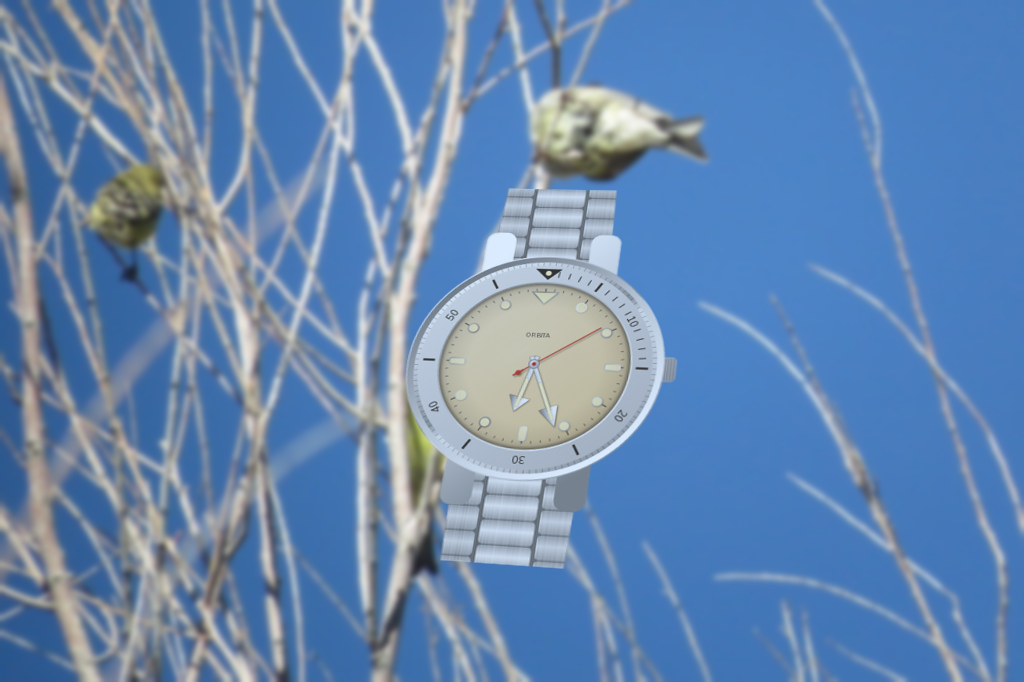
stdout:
{"hour": 6, "minute": 26, "second": 9}
